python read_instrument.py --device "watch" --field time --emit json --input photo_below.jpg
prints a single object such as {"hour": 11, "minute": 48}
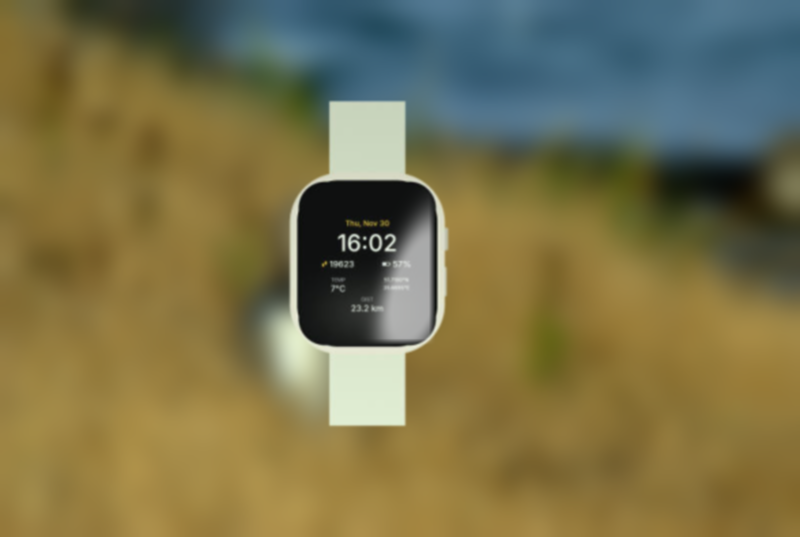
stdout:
{"hour": 16, "minute": 2}
